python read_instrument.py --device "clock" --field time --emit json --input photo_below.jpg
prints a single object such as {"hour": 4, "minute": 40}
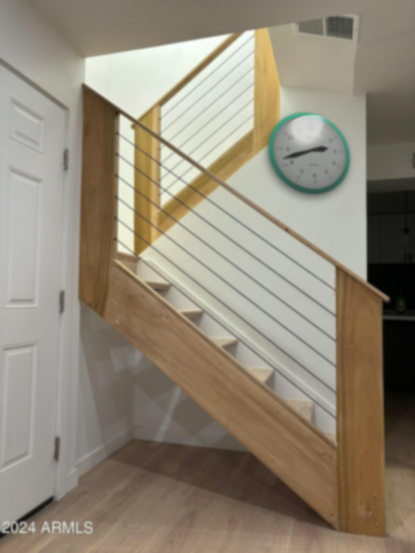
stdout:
{"hour": 2, "minute": 42}
